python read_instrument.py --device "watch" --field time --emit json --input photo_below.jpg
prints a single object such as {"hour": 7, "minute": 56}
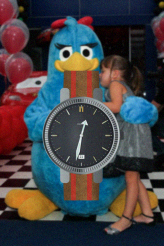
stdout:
{"hour": 12, "minute": 32}
